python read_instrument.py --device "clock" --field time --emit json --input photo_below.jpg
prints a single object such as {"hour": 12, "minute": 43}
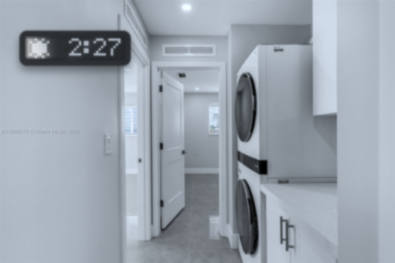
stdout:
{"hour": 2, "minute": 27}
